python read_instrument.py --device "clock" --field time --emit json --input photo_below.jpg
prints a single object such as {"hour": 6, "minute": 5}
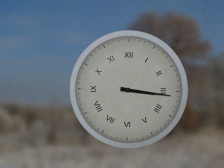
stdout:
{"hour": 3, "minute": 16}
